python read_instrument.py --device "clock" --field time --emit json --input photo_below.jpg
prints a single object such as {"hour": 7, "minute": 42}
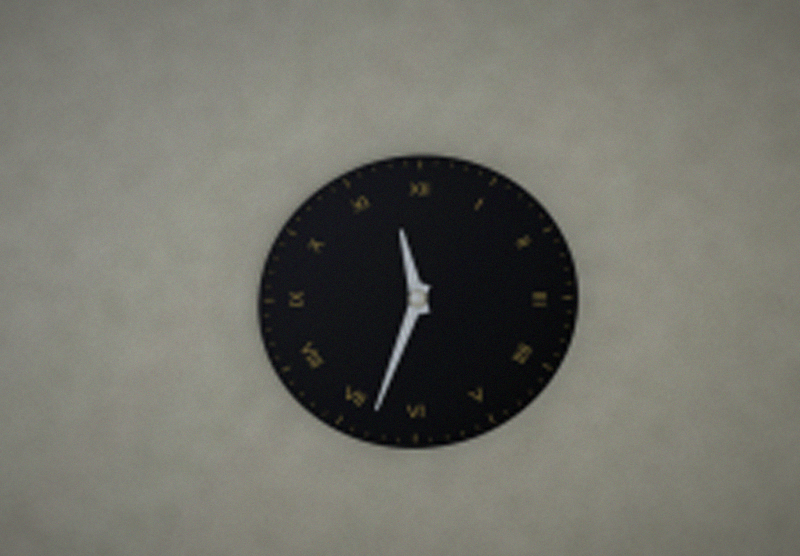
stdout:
{"hour": 11, "minute": 33}
